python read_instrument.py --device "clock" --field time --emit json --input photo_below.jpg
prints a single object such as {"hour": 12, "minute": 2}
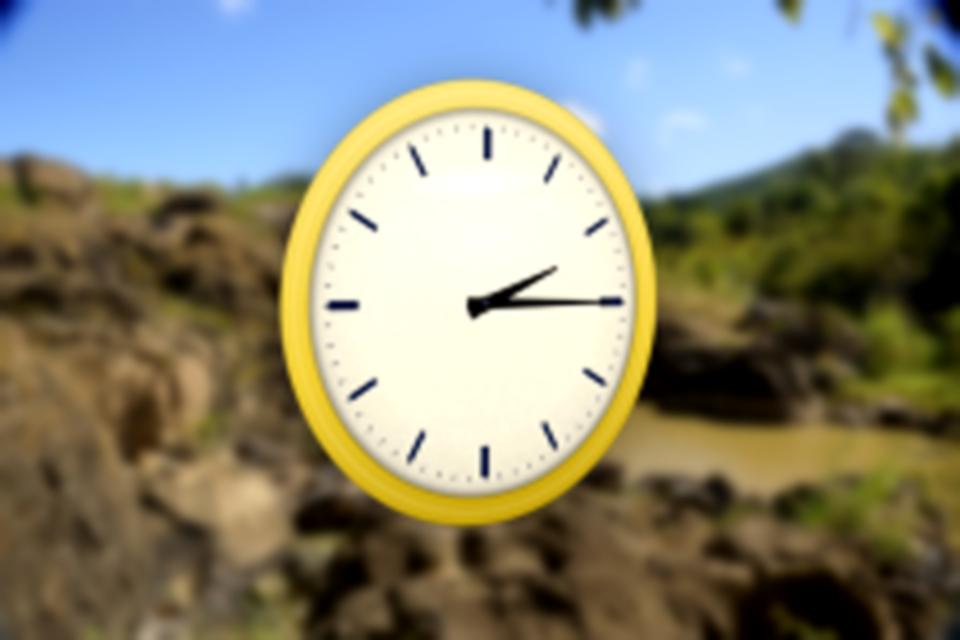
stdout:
{"hour": 2, "minute": 15}
